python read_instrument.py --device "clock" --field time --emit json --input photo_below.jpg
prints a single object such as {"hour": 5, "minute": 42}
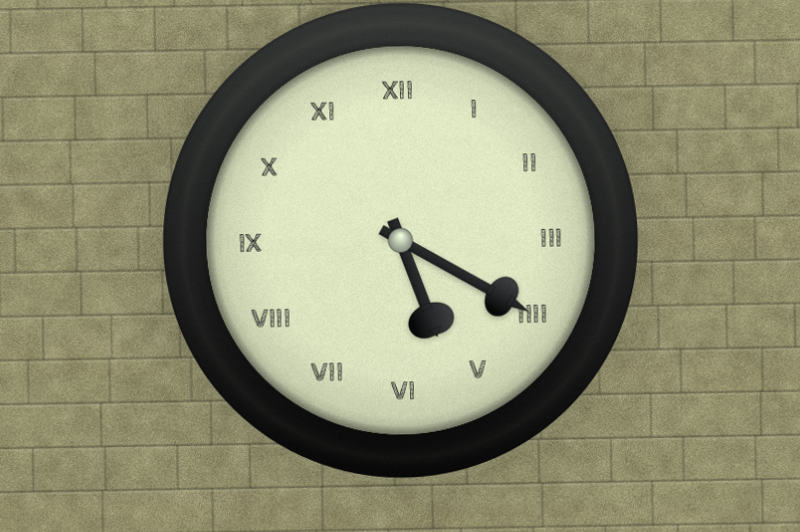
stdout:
{"hour": 5, "minute": 20}
